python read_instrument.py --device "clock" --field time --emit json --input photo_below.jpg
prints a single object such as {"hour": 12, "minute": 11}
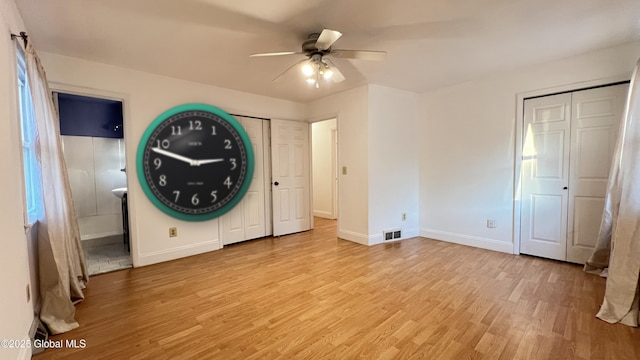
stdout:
{"hour": 2, "minute": 48}
